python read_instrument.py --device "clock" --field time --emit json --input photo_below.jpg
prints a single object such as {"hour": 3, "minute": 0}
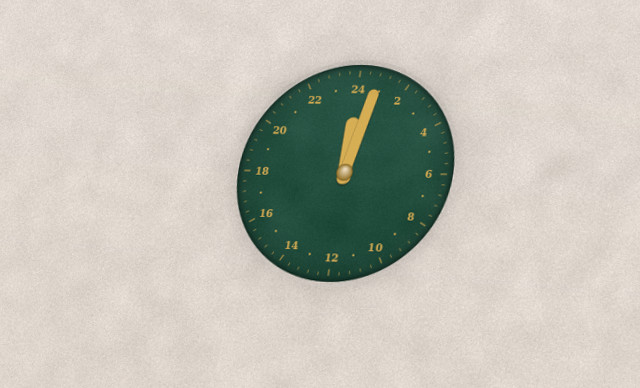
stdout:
{"hour": 0, "minute": 2}
